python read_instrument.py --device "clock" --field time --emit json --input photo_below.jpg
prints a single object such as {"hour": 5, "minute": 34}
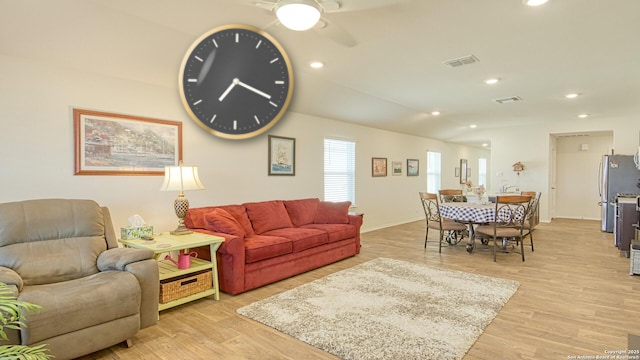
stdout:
{"hour": 7, "minute": 19}
